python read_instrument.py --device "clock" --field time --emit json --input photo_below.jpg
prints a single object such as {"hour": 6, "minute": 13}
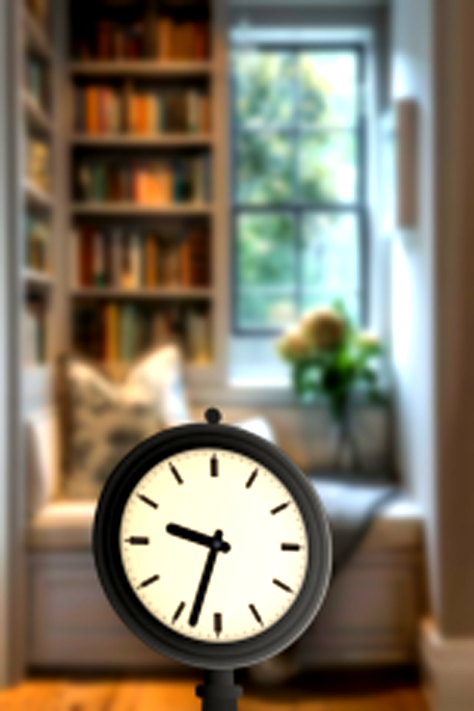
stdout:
{"hour": 9, "minute": 33}
